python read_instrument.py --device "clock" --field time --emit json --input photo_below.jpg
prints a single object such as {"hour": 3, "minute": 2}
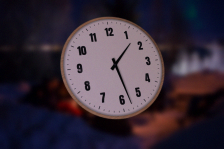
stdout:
{"hour": 1, "minute": 28}
